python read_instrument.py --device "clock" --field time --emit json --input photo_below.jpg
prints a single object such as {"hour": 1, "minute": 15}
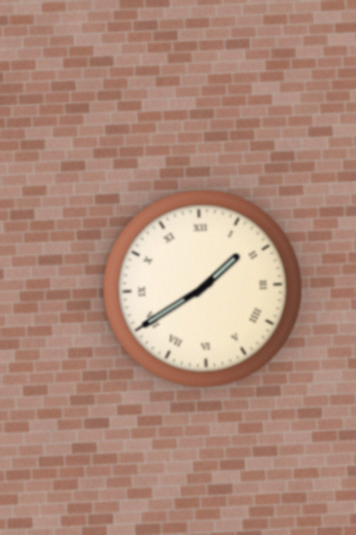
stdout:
{"hour": 1, "minute": 40}
